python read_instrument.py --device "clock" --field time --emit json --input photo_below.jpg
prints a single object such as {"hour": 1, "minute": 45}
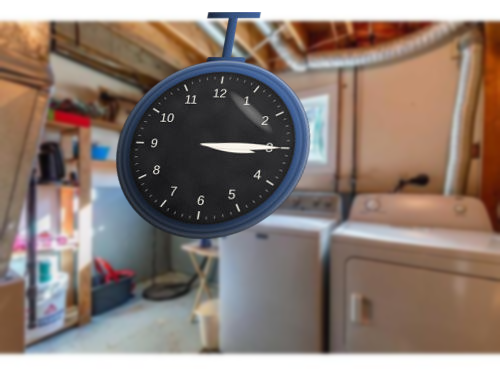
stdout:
{"hour": 3, "minute": 15}
